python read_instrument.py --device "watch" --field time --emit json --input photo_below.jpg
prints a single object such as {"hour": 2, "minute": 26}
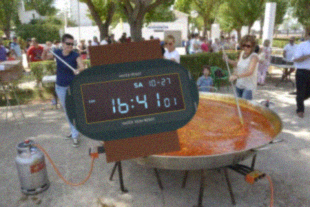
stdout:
{"hour": 16, "minute": 41}
